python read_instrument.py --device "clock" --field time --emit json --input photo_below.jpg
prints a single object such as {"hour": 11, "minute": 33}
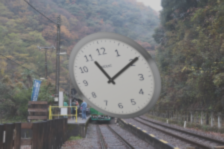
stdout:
{"hour": 11, "minute": 10}
